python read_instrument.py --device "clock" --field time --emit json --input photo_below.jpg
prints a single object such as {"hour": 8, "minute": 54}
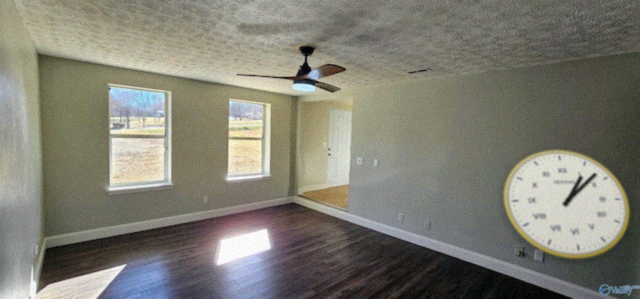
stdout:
{"hour": 1, "minute": 8}
